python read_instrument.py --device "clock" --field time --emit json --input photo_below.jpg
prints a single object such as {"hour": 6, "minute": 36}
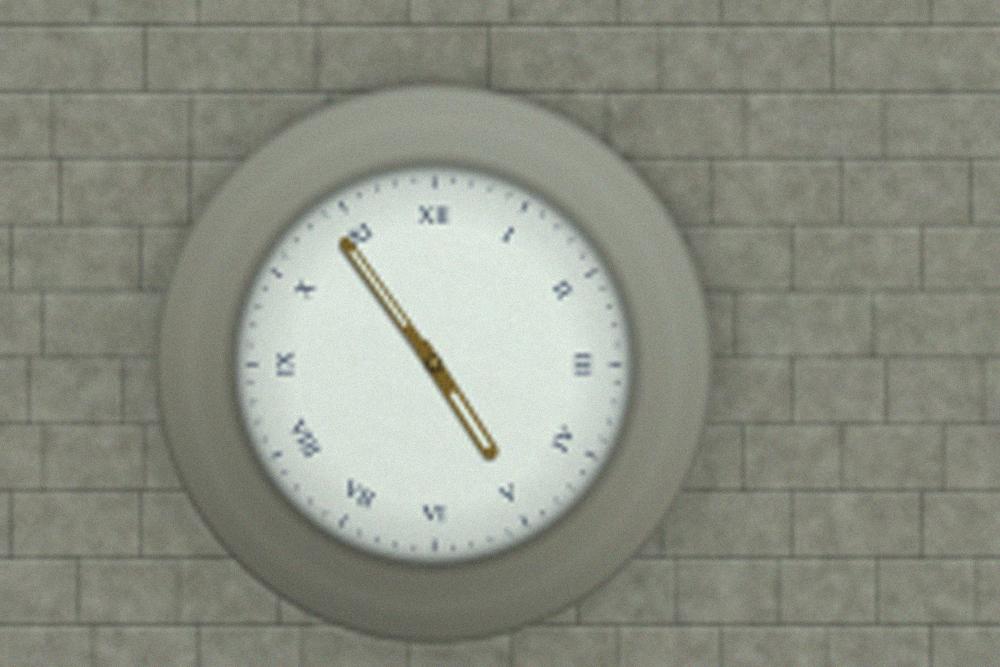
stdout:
{"hour": 4, "minute": 54}
